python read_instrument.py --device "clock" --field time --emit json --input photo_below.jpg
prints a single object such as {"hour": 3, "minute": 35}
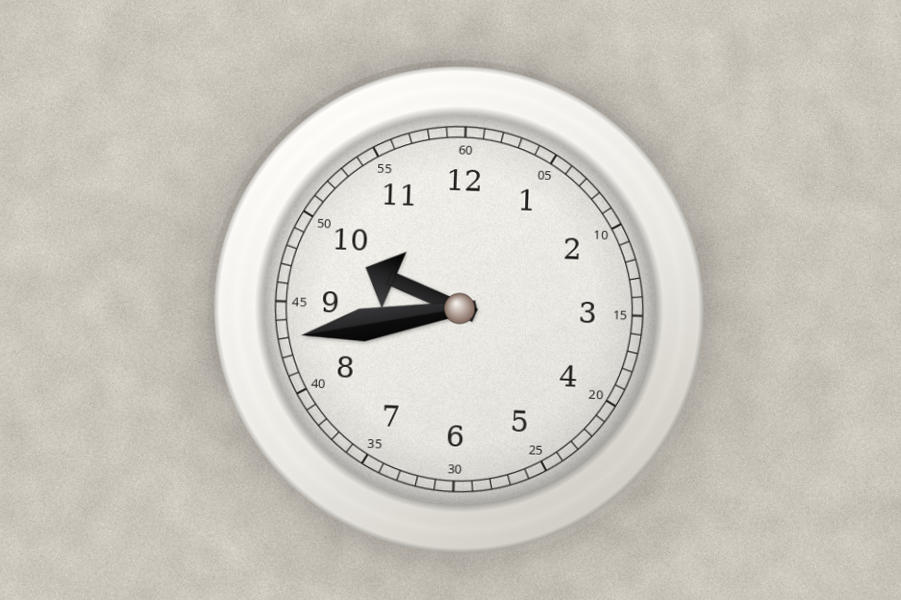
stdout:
{"hour": 9, "minute": 43}
